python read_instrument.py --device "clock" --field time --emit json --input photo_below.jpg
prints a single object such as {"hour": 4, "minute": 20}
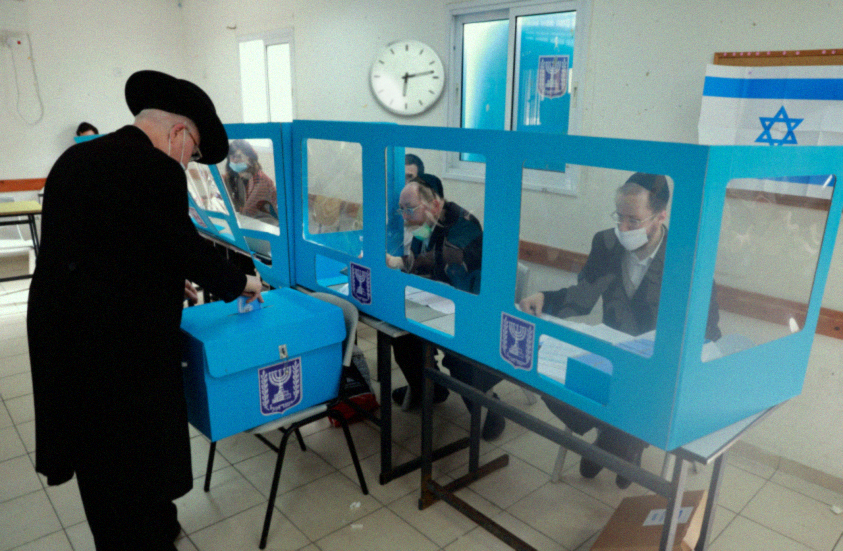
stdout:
{"hour": 6, "minute": 13}
